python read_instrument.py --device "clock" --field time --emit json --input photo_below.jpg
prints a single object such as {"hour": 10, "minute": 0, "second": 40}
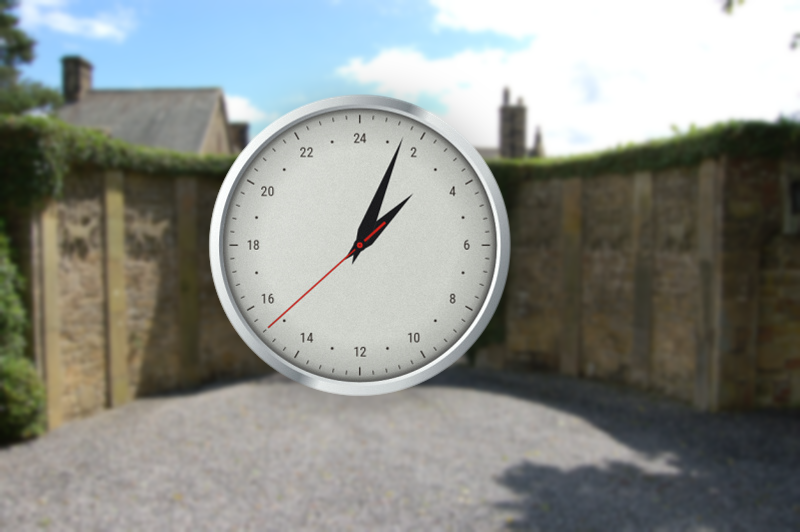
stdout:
{"hour": 3, "minute": 3, "second": 38}
